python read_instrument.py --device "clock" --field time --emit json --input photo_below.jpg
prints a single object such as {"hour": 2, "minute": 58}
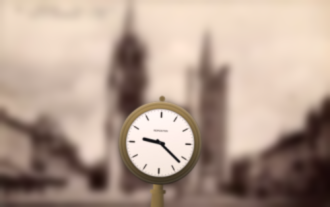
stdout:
{"hour": 9, "minute": 22}
